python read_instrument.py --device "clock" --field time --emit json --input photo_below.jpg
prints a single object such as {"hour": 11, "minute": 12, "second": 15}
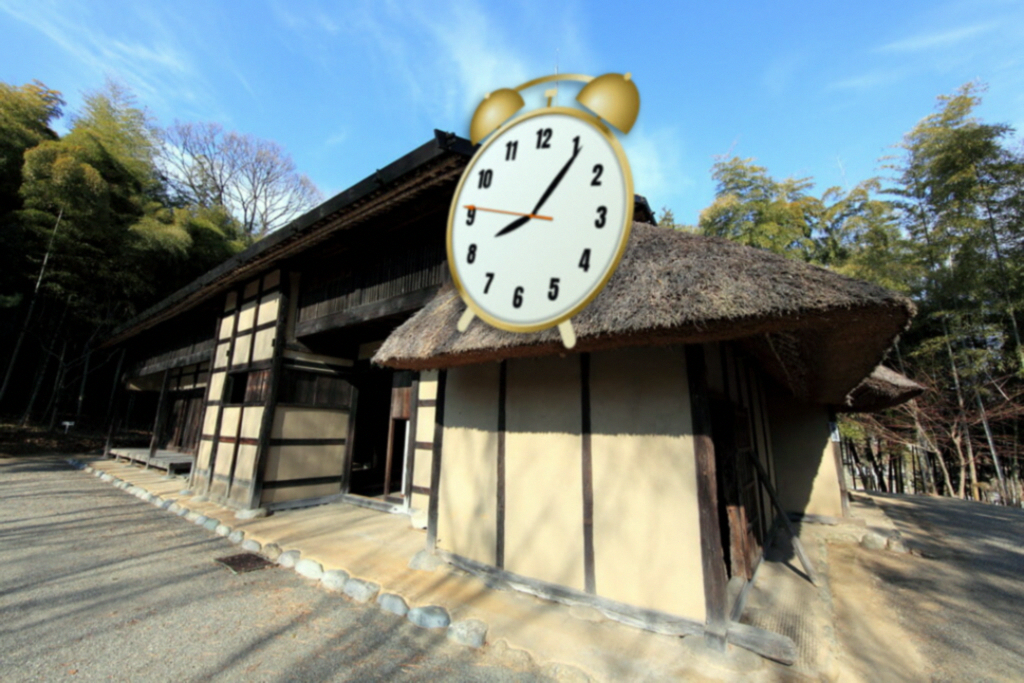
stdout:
{"hour": 8, "minute": 5, "second": 46}
